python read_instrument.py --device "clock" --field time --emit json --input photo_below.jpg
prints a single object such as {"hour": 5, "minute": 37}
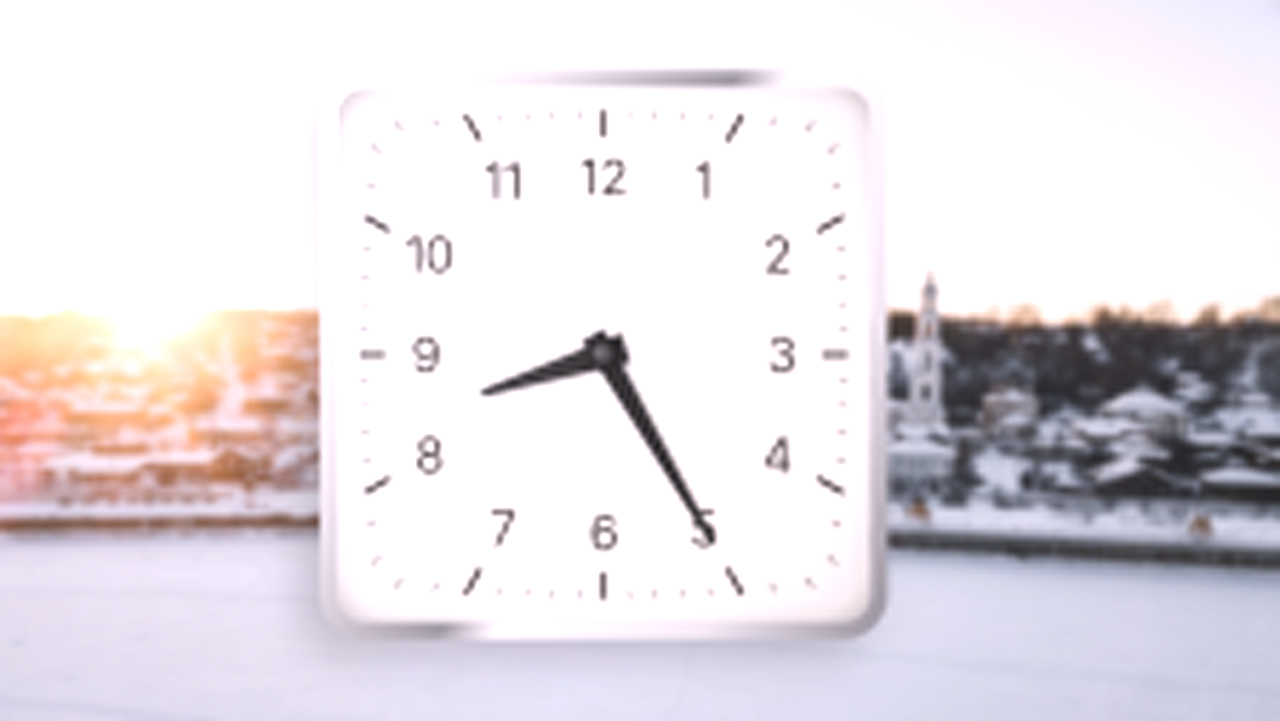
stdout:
{"hour": 8, "minute": 25}
